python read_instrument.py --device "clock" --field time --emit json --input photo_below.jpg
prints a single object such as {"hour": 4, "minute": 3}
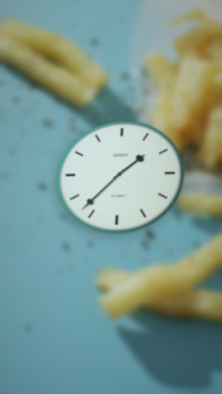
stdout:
{"hour": 1, "minute": 37}
